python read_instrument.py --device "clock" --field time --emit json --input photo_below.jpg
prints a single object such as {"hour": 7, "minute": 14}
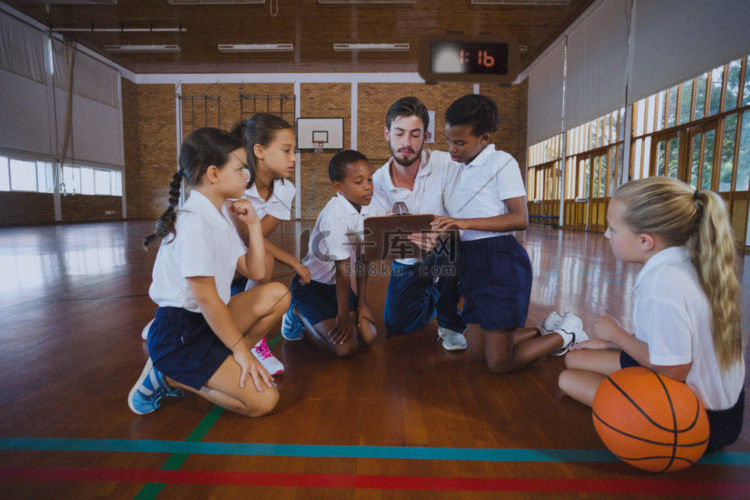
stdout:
{"hour": 1, "minute": 16}
